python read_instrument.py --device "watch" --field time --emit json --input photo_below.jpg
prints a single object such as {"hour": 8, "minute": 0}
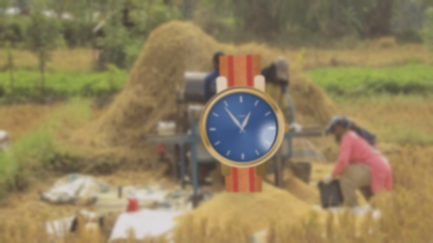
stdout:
{"hour": 12, "minute": 54}
